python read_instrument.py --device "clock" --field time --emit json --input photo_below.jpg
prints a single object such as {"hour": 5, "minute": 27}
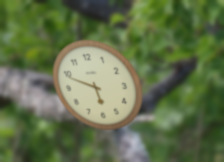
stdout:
{"hour": 5, "minute": 49}
